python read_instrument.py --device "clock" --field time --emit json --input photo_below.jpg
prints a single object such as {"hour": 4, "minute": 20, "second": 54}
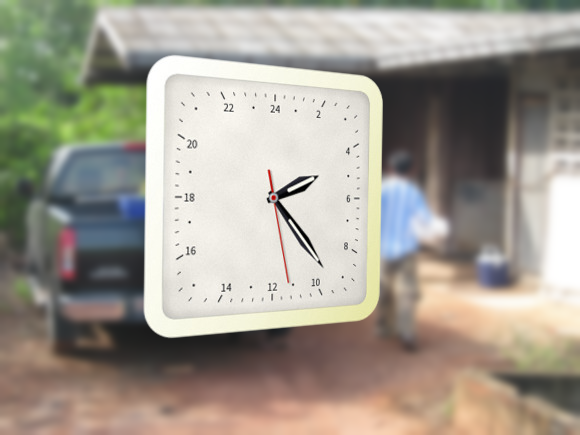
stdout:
{"hour": 4, "minute": 23, "second": 28}
